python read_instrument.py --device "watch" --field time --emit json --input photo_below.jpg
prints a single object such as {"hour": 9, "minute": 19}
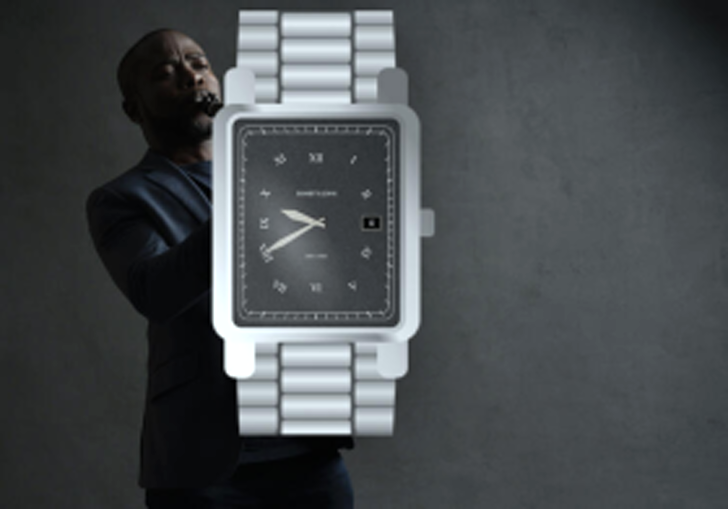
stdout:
{"hour": 9, "minute": 40}
